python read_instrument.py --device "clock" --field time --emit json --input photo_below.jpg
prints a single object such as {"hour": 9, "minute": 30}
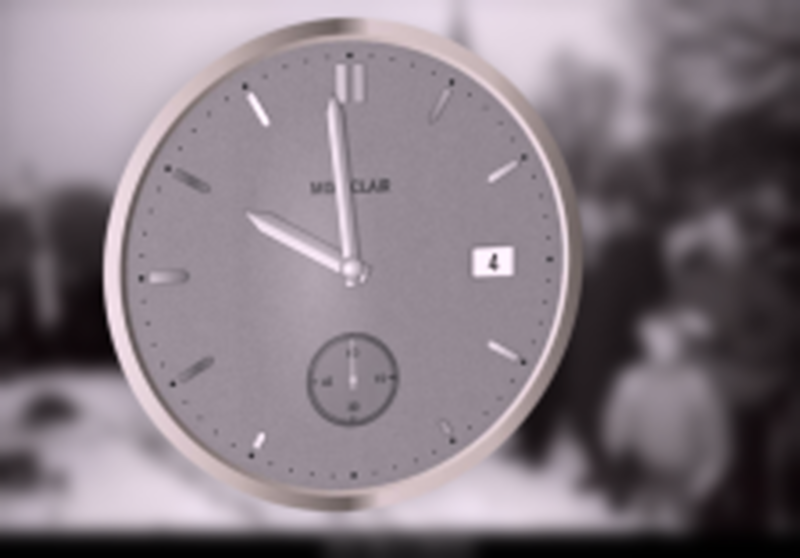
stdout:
{"hour": 9, "minute": 59}
